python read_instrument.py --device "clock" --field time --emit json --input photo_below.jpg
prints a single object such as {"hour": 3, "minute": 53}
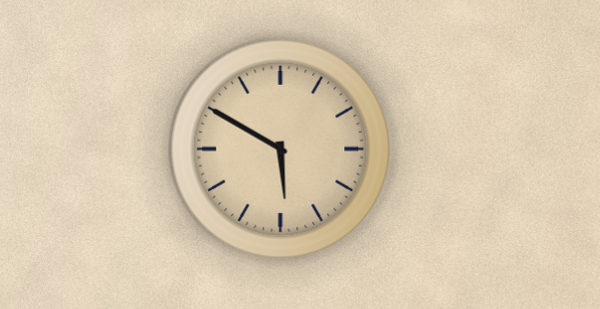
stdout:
{"hour": 5, "minute": 50}
